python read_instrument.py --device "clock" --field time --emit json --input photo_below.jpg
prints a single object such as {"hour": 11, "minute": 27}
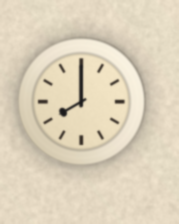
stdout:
{"hour": 8, "minute": 0}
